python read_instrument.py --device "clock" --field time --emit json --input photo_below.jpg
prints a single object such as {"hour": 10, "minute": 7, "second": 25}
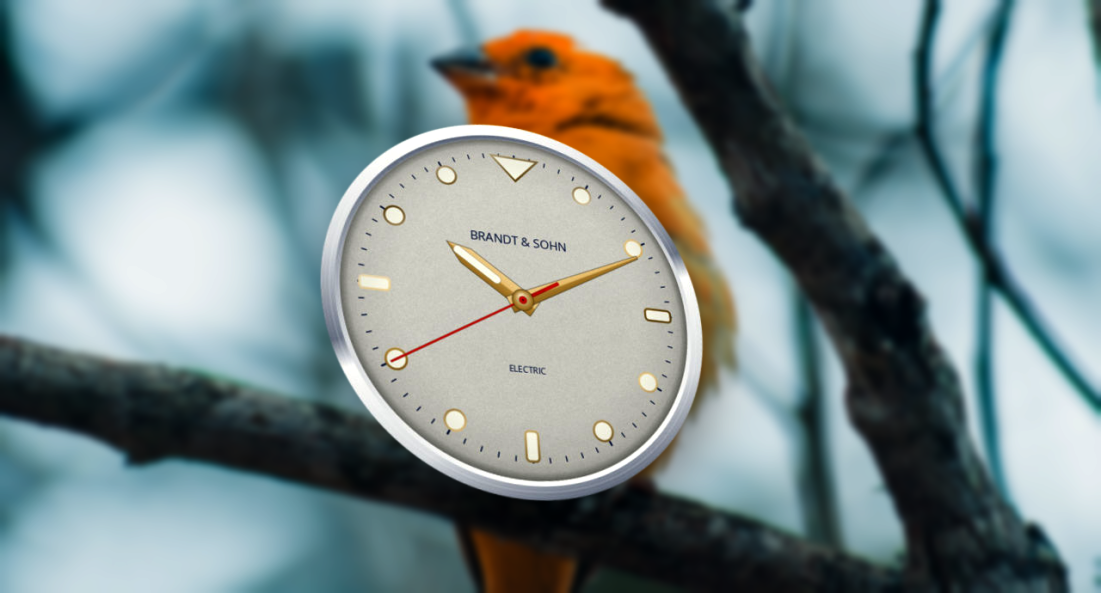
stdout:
{"hour": 10, "minute": 10, "second": 40}
